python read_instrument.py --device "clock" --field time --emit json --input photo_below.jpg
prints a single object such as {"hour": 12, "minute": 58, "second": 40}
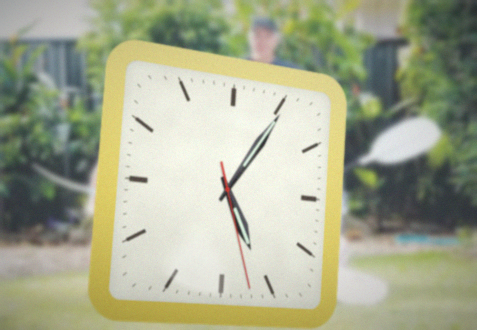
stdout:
{"hour": 5, "minute": 5, "second": 27}
